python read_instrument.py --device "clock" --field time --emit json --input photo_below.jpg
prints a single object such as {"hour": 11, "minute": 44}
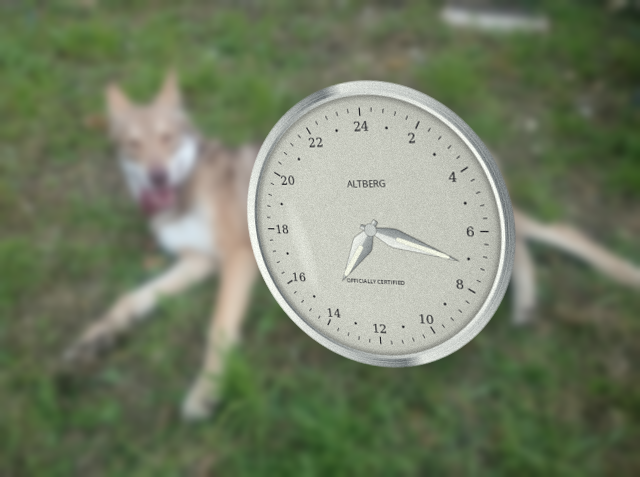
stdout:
{"hour": 14, "minute": 18}
